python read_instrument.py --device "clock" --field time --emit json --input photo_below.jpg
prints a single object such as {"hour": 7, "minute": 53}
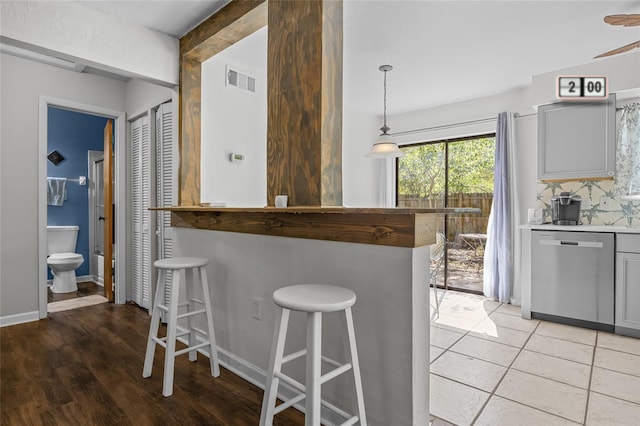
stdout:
{"hour": 2, "minute": 0}
